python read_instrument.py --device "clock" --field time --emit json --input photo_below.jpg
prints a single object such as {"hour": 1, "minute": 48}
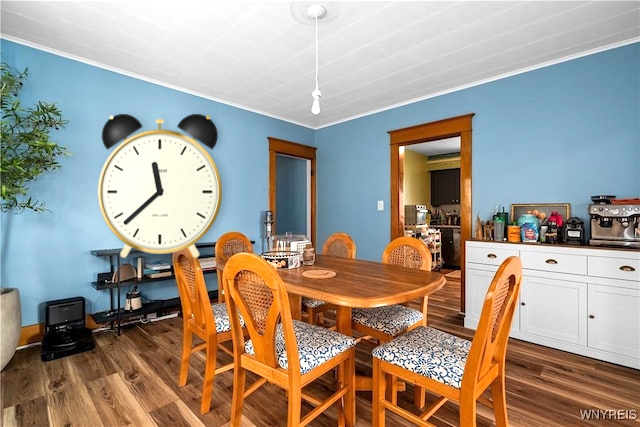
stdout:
{"hour": 11, "minute": 38}
